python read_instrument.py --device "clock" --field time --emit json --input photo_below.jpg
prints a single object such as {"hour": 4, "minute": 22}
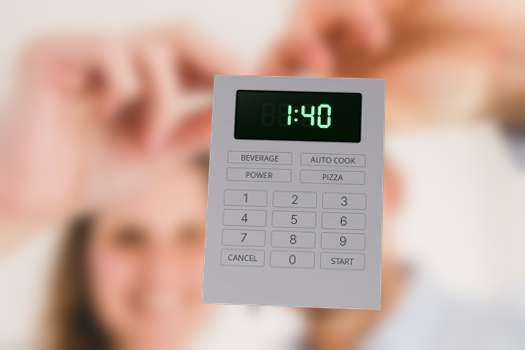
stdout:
{"hour": 1, "minute": 40}
